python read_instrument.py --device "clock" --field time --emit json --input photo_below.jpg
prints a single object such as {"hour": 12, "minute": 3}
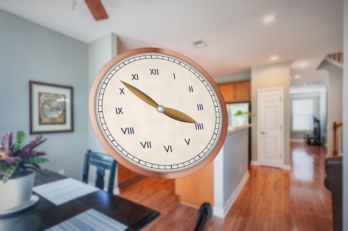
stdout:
{"hour": 3, "minute": 52}
